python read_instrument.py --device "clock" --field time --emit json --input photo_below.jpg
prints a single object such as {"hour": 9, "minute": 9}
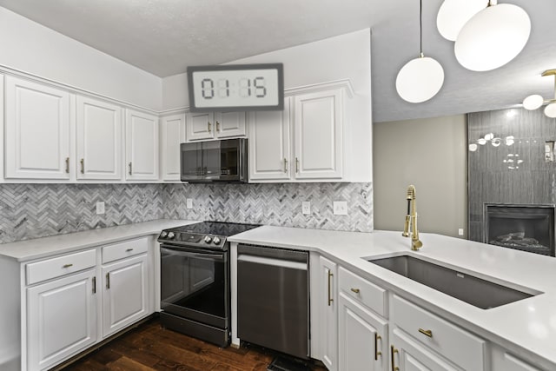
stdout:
{"hour": 1, "minute": 15}
